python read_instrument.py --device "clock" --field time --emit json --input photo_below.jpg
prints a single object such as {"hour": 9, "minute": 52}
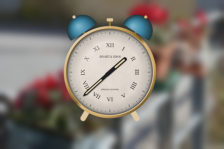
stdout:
{"hour": 1, "minute": 38}
